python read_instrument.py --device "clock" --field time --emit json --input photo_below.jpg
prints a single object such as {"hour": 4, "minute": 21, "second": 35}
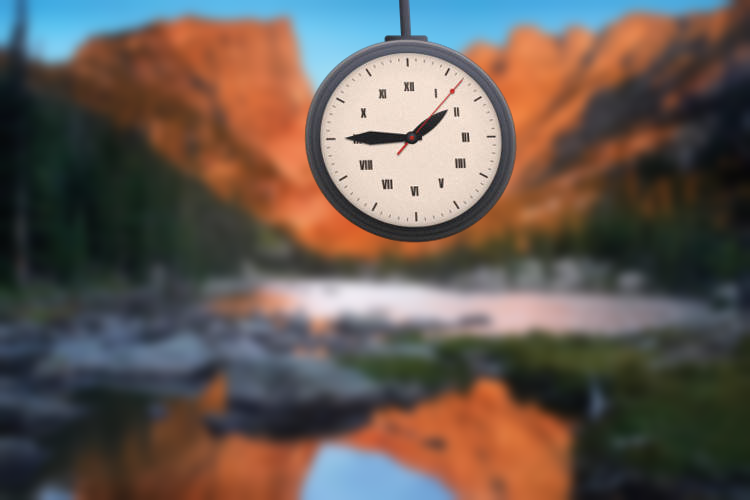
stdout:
{"hour": 1, "minute": 45, "second": 7}
